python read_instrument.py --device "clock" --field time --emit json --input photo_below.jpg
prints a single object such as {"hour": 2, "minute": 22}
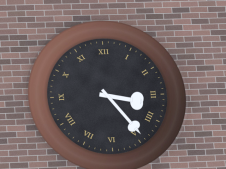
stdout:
{"hour": 3, "minute": 24}
